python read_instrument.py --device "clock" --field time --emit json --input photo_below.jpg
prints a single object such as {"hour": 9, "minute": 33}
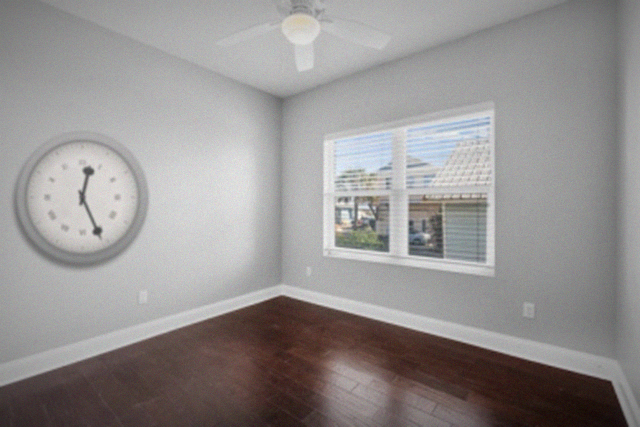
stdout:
{"hour": 12, "minute": 26}
